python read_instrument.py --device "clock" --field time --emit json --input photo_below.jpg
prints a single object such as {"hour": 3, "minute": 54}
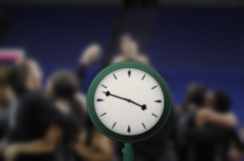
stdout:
{"hour": 3, "minute": 48}
